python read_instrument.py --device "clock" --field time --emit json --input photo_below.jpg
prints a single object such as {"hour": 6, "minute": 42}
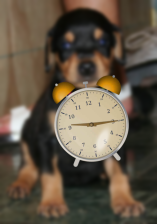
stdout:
{"hour": 9, "minute": 15}
